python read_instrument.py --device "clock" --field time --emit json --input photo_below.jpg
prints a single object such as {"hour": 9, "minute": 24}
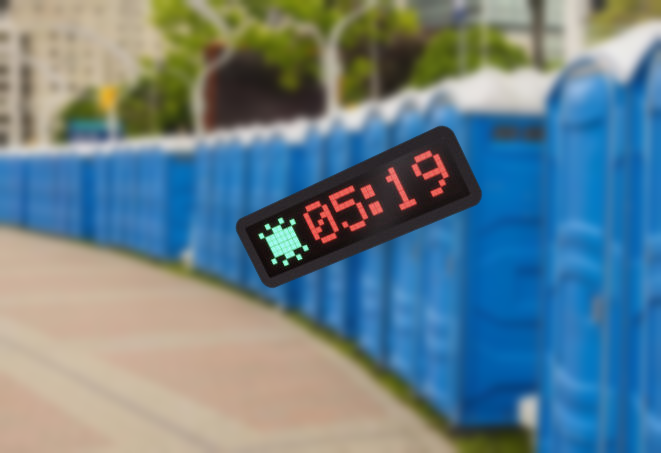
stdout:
{"hour": 5, "minute": 19}
